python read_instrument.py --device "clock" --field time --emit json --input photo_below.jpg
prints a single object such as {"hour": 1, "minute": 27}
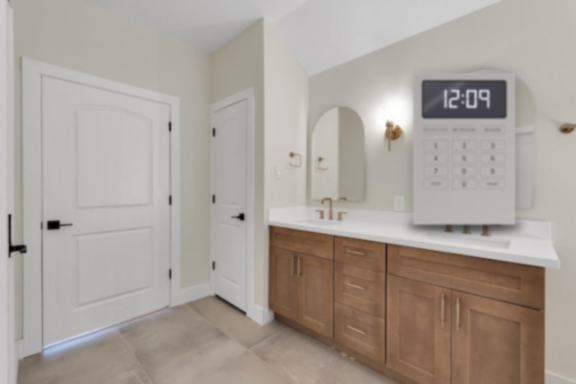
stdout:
{"hour": 12, "minute": 9}
